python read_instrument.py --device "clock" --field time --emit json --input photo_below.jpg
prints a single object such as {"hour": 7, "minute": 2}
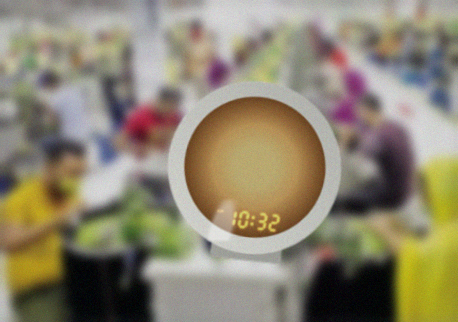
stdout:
{"hour": 10, "minute": 32}
